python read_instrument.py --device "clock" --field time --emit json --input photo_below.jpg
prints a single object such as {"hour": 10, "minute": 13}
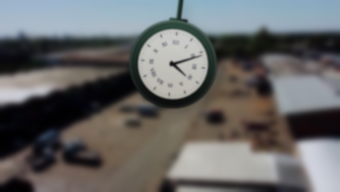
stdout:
{"hour": 4, "minute": 11}
